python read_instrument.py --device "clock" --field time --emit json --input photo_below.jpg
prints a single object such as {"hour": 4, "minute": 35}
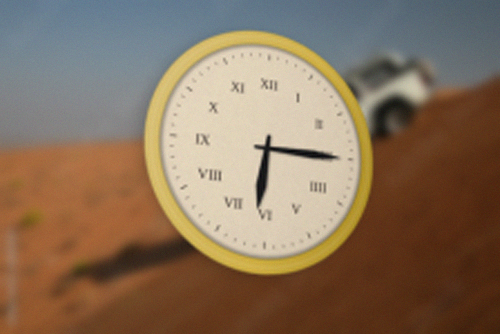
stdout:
{"hour": 6, "minute": 15}
